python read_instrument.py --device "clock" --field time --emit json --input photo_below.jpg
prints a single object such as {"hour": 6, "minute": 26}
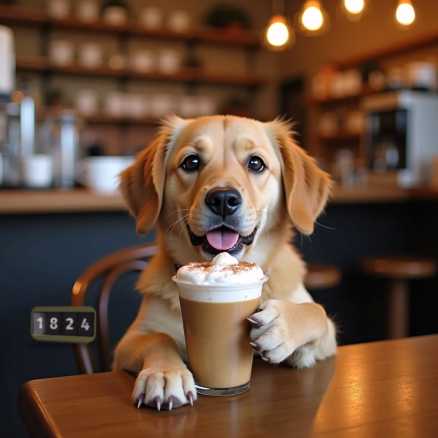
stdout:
{"hour": 18, "minute": 24}
